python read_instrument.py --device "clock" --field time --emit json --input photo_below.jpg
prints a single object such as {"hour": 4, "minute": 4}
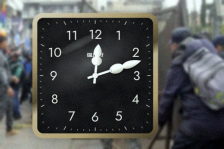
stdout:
{"hour": 12, "minute": 12}
